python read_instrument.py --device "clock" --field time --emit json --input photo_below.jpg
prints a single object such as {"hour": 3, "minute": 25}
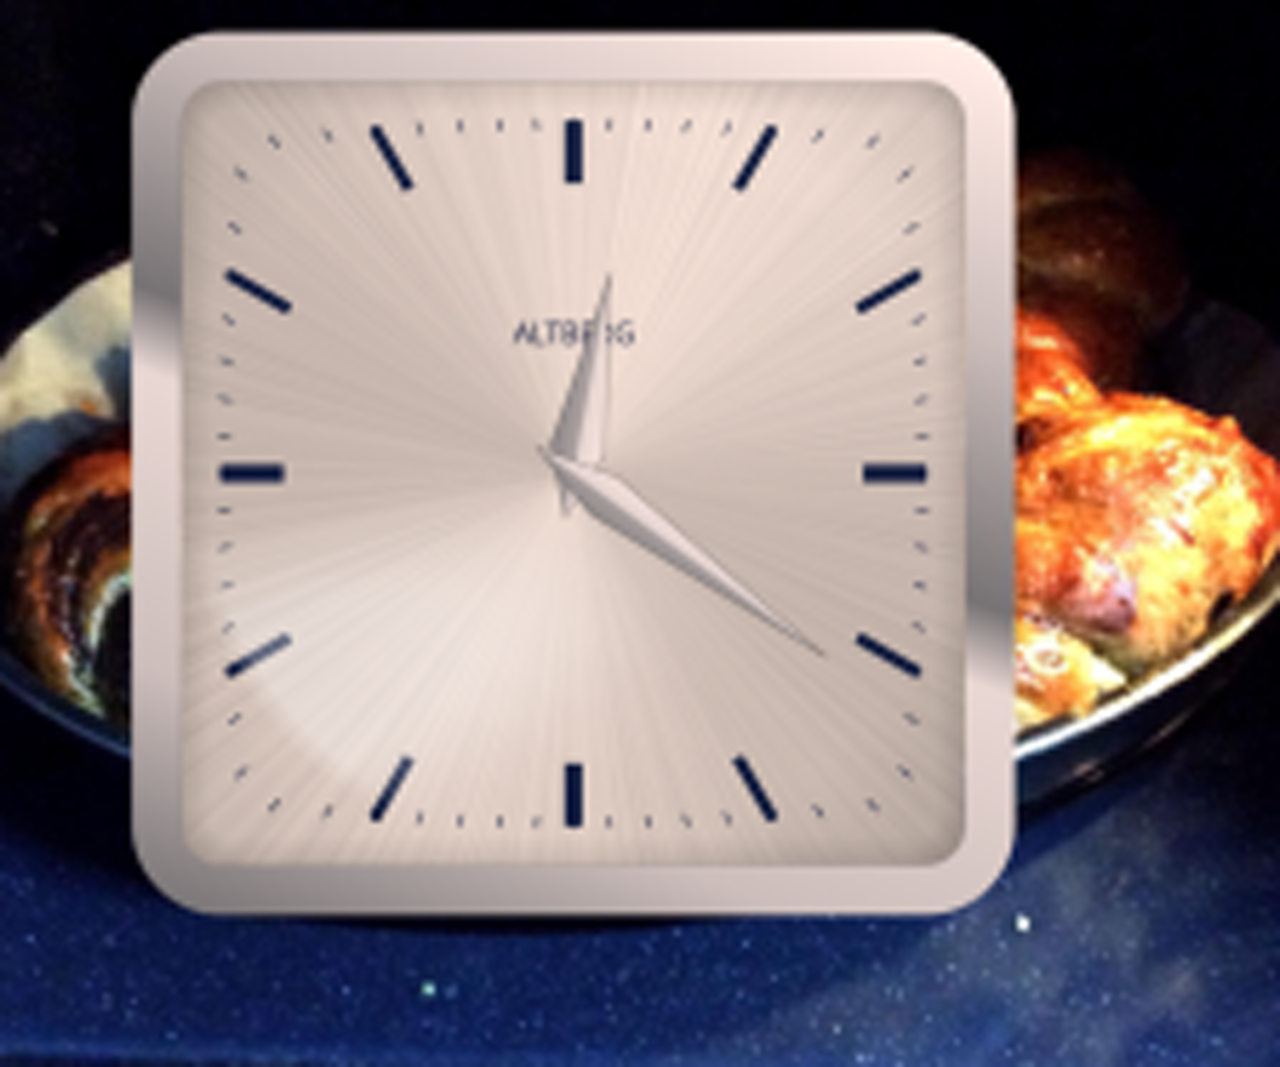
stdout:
{"hour": 12, "minute": 21}
